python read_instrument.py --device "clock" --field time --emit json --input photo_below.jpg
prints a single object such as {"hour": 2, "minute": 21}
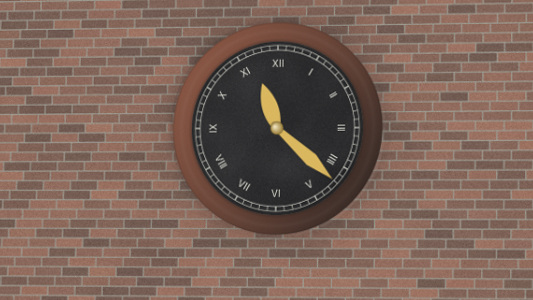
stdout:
{"hour": 11, "minute": 22}
